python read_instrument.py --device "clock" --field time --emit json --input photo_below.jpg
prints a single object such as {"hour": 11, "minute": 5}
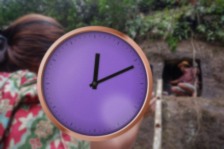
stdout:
{"hour": 12, "minute": 11}
